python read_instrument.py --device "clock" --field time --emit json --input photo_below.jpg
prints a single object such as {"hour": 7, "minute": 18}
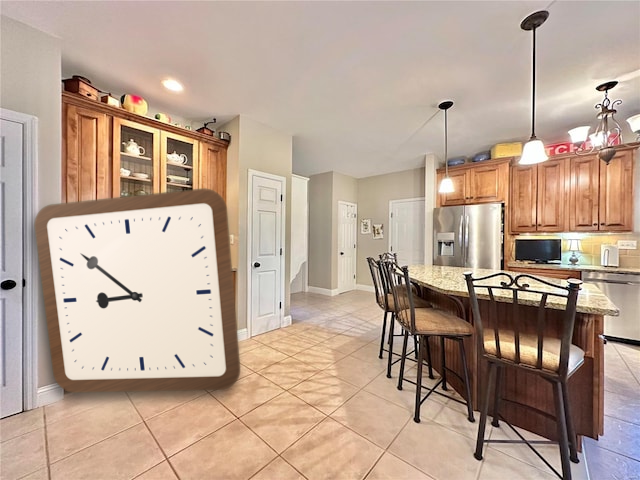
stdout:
{"hour": 8, "minute": 52}
